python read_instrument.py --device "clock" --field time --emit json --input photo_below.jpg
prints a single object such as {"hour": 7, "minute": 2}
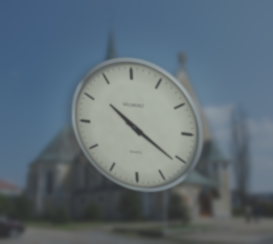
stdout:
{"hour": 10, "minute": 21}
